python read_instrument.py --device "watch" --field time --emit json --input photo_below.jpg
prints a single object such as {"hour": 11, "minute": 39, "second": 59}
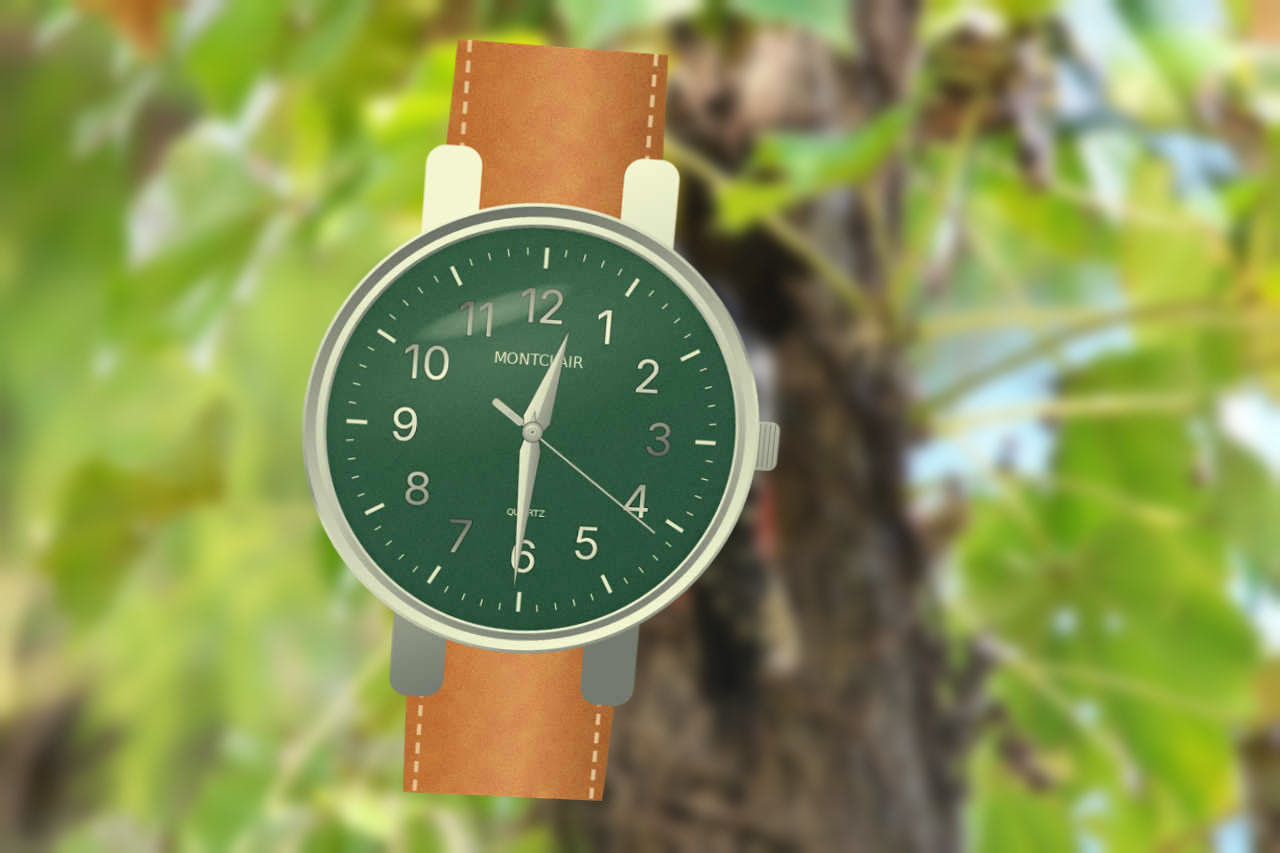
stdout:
{"hour": 12, "minute": 30, "second": 21}
